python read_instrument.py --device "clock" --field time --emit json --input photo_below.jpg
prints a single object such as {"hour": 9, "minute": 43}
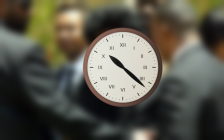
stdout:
{"hour": 10, "minute": 22}
